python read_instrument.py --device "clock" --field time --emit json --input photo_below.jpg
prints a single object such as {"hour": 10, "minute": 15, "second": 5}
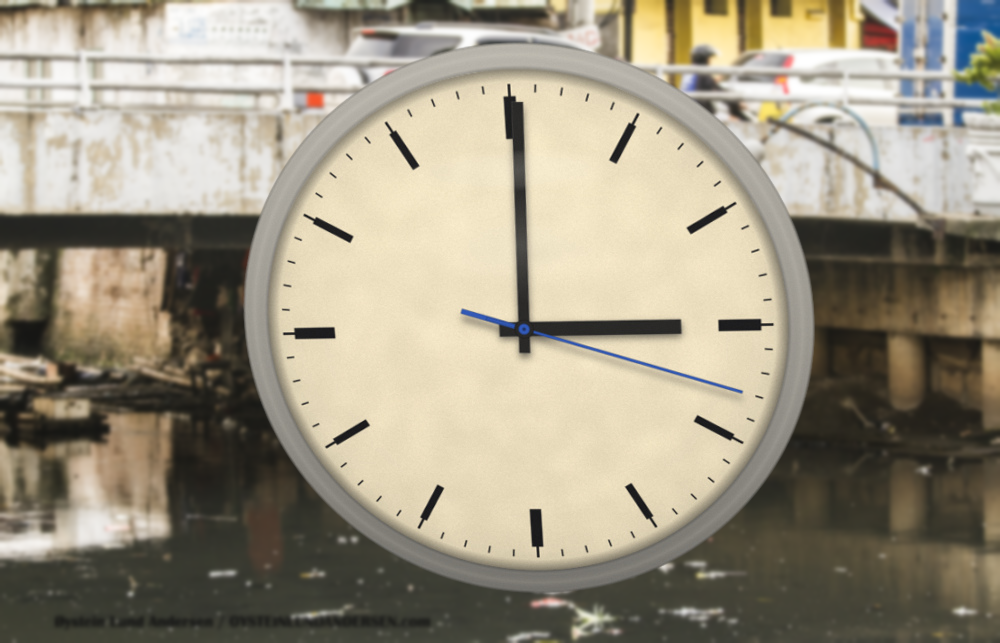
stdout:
{"hour": 3, "minute": 0, "second": 18}
